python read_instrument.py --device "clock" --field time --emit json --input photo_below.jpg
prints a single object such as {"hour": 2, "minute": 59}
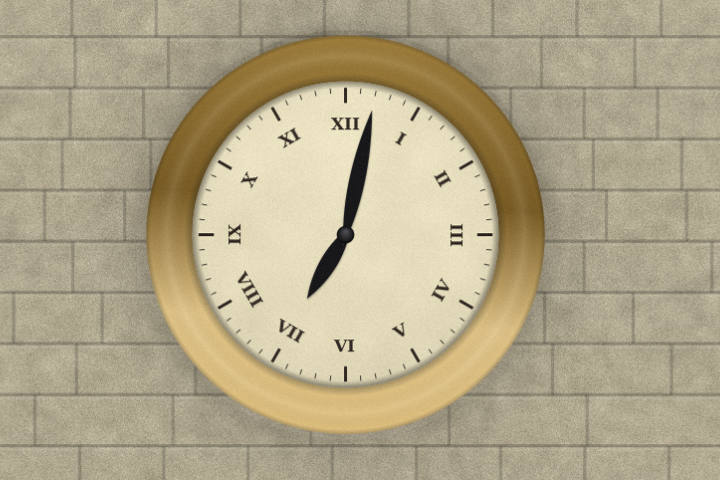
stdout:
{"hour": 7, "minute": 2}
